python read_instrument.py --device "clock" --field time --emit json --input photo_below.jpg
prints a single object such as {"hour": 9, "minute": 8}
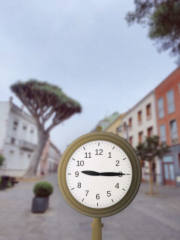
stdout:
{"hour": 9, "minute": 15}
